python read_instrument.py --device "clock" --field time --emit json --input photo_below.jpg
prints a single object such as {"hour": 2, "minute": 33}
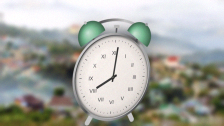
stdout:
{"hour": 8, "minute": 1}
